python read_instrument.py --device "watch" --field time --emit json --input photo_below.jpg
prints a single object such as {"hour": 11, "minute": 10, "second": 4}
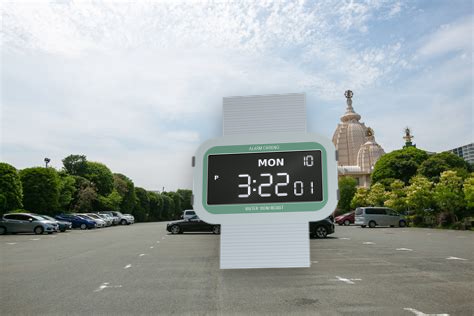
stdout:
{"hour": 3, "minute": 22, "second": 1}
